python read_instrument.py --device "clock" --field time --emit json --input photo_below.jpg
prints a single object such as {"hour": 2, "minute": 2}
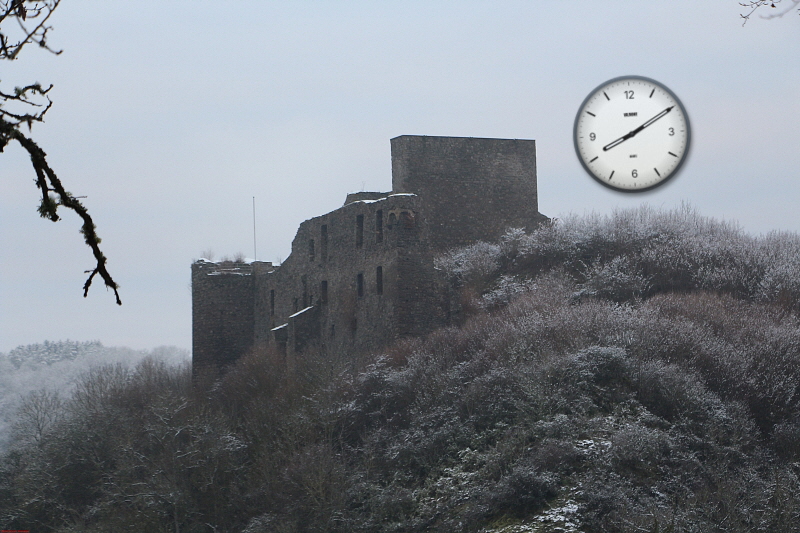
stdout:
{"hour": 8, "minute": 10}
